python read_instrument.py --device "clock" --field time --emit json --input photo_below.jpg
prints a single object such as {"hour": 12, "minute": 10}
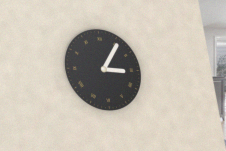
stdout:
{"hour": 3, "minute": 6}
